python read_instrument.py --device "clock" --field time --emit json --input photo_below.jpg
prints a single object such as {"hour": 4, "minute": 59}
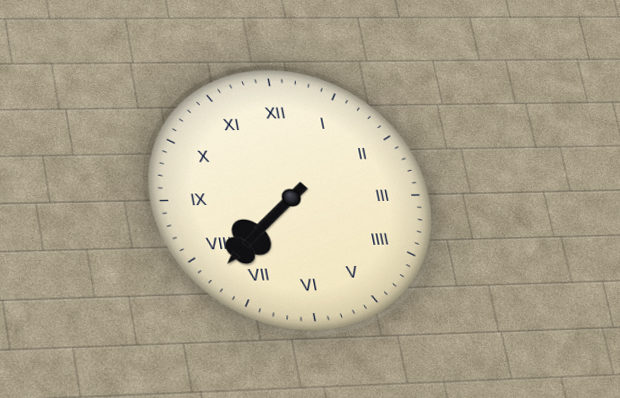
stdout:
{"hour": 7, "minute": 38}
